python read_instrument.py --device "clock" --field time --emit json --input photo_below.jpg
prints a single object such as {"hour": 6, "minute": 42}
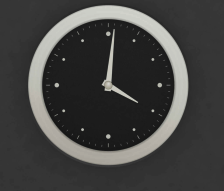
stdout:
{"hour": 4, "minute": 1}
